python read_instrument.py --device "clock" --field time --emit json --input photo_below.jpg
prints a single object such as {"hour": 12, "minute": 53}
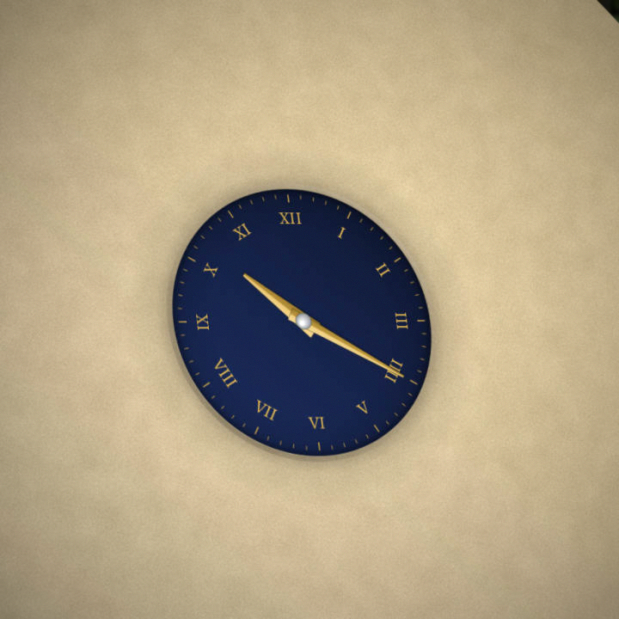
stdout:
{"hour": 10, "minute": 20}
